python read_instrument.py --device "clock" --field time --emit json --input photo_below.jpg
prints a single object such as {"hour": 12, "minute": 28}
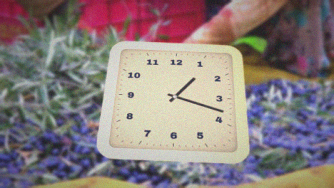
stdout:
{"hour": 1, "minute": 18}
